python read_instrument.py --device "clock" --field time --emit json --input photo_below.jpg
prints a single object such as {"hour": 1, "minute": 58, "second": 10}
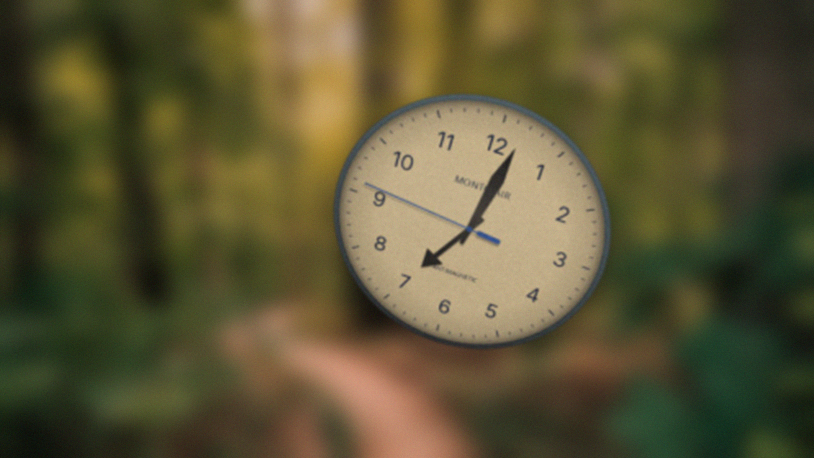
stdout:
{"hour": 7, "minute": 1, "second": 46}
